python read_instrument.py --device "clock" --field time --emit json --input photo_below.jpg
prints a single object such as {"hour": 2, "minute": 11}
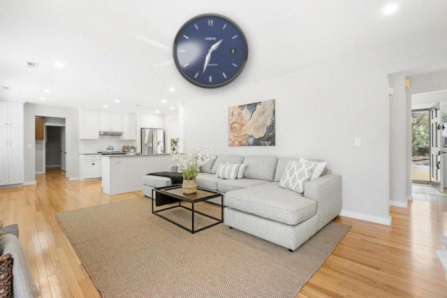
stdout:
{"hour": 1, "minute": 33}
